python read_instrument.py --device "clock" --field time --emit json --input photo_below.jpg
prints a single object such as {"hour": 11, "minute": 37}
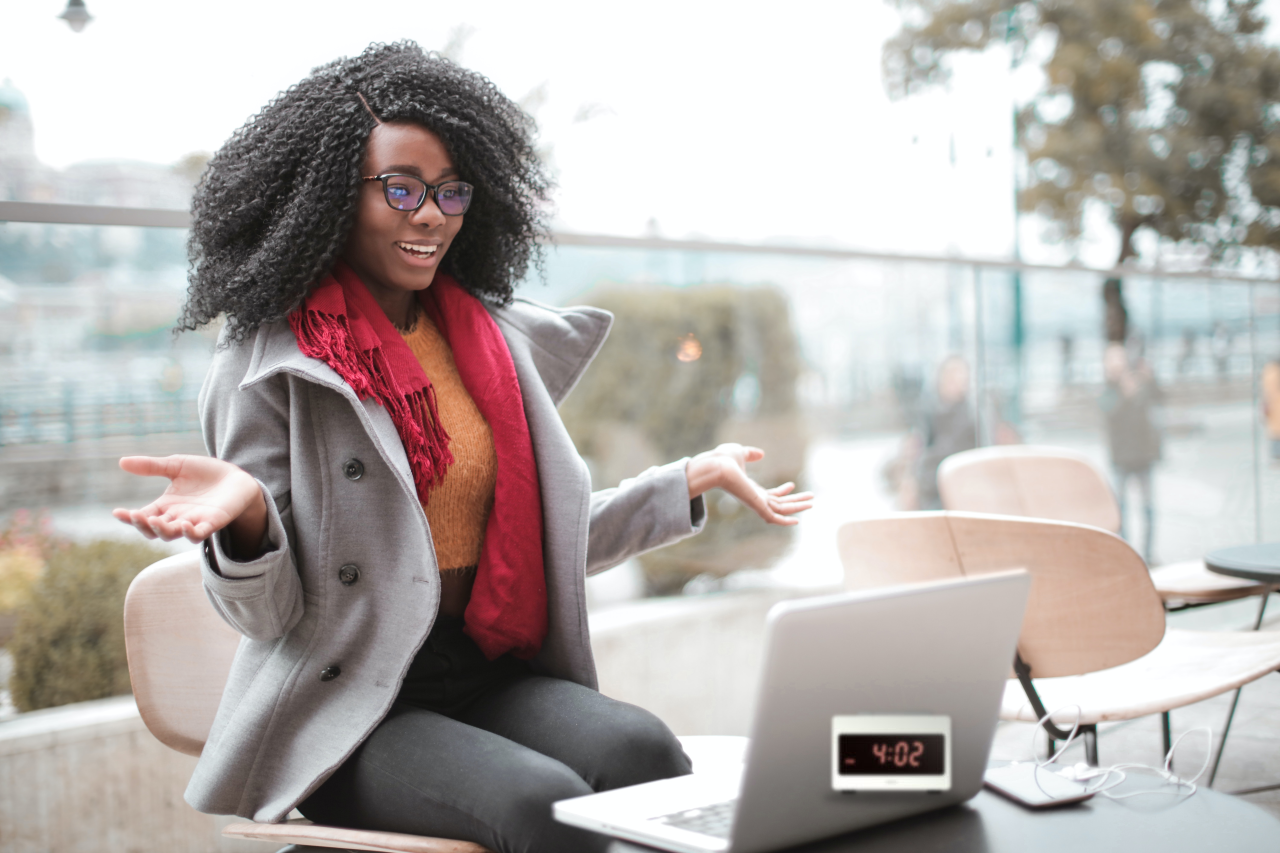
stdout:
{"hour": 4, "minute": 2}
